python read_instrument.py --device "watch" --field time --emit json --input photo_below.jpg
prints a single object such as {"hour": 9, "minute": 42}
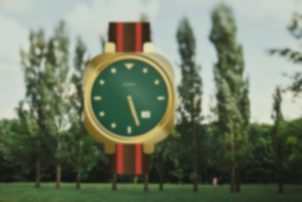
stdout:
{"hour": 5, "minute": 27}
